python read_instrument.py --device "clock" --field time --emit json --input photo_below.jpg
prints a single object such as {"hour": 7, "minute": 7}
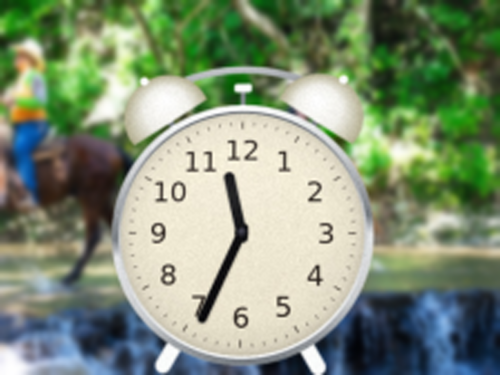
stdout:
{"hour": 11, "minute": 34}
